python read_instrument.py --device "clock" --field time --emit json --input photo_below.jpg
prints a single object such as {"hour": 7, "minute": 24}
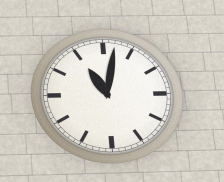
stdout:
{"hour": 11, "minute": 2}
